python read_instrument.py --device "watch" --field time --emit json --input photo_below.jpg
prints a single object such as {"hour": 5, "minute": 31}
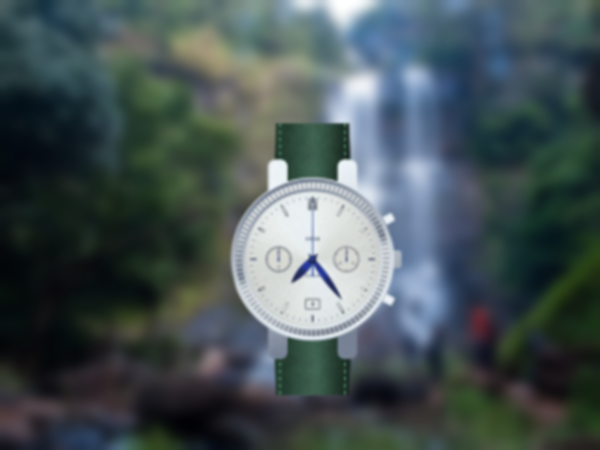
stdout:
{"hour": 7, "minute": 24}
